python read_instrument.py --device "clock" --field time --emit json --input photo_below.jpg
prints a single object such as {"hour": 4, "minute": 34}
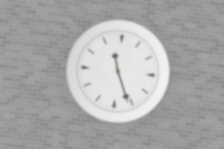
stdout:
{"hour": 11, "minute": 26}
